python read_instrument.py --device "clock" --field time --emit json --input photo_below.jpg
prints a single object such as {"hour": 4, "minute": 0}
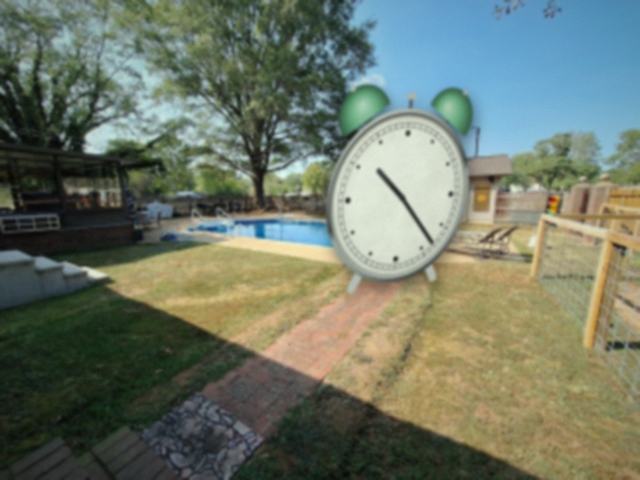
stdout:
{"hour": 10, "minute": 23}
